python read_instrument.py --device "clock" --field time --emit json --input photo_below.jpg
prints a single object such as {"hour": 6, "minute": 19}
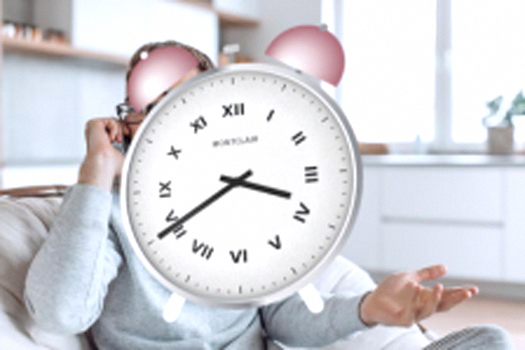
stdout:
{"hour": 3, "minute": 40}
